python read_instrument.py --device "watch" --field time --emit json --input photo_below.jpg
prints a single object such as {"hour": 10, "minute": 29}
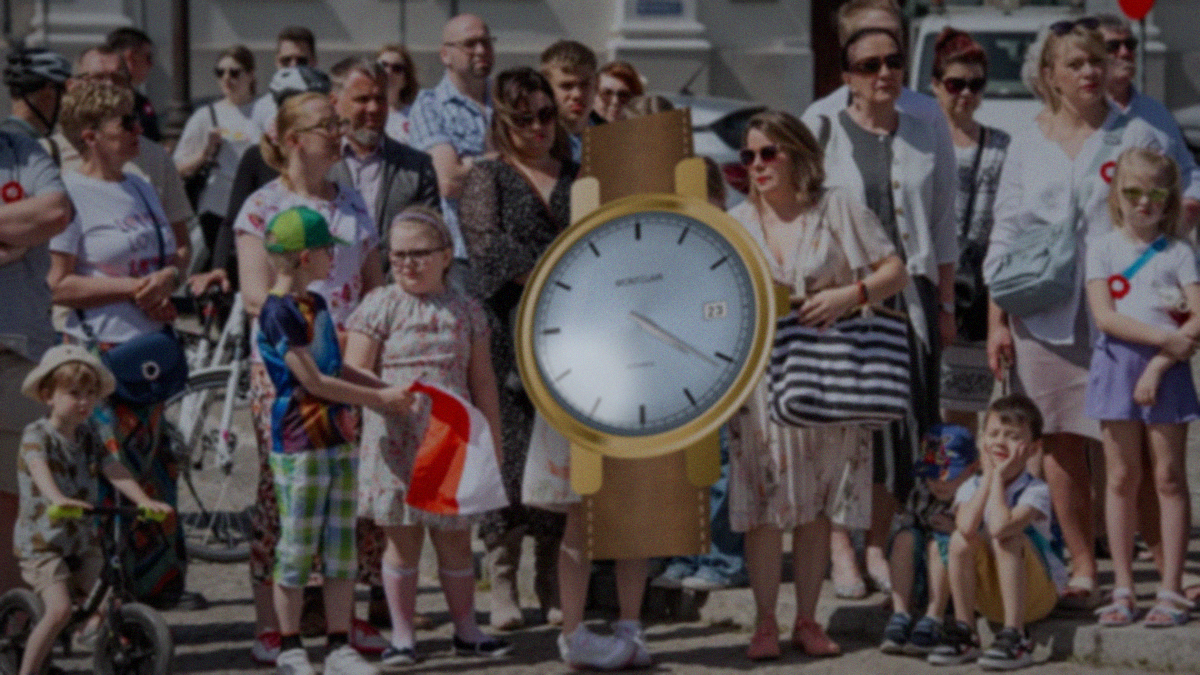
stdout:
{"hour": 4, "minute": 21}
